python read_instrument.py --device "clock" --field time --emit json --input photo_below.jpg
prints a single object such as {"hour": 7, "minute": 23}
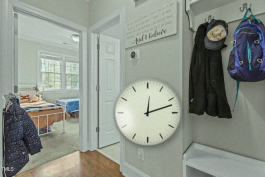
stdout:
{"hour": 12, "minute": 12}
